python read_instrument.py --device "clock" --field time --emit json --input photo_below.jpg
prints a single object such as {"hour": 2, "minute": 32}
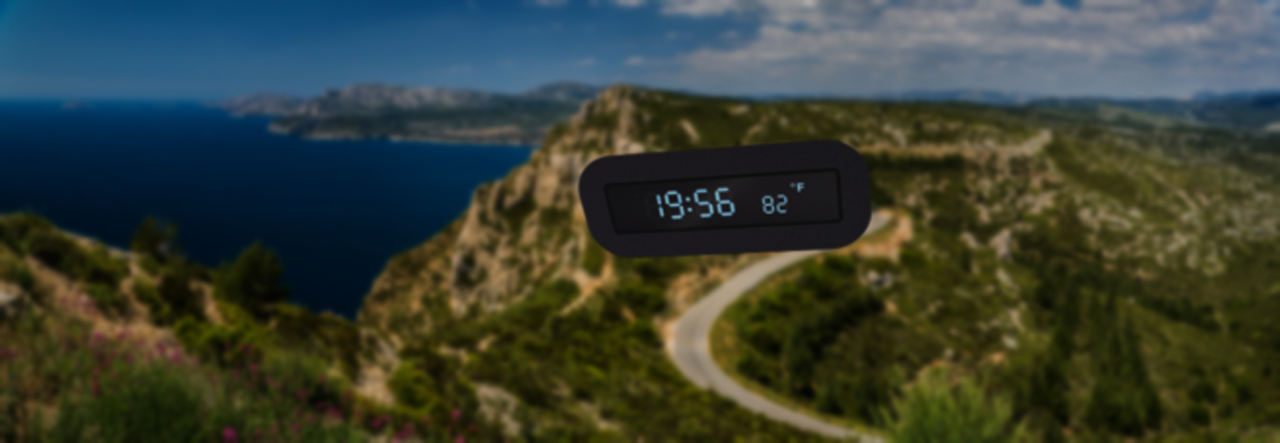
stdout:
{"hour": 19, "minute": 56}
